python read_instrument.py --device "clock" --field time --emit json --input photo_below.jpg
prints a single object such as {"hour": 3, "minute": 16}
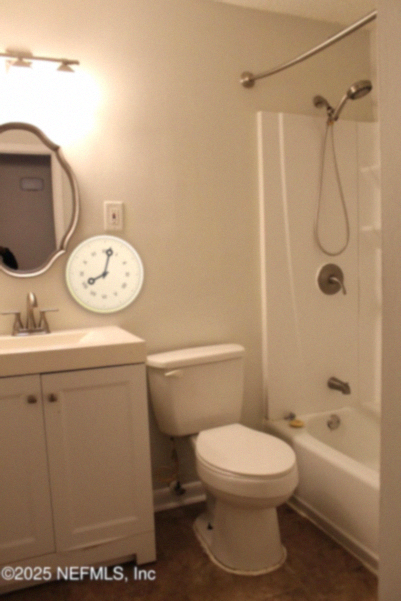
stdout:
{"hour": 8, "minute": 2}
